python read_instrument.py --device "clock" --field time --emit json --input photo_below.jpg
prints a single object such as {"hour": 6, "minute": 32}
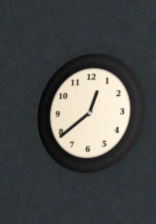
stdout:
{"hour": 12, "minute": 39}
